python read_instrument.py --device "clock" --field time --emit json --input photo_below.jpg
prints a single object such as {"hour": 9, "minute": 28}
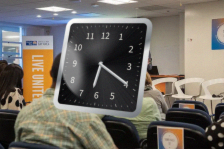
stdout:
{"hour": 6, "minute": 20}
